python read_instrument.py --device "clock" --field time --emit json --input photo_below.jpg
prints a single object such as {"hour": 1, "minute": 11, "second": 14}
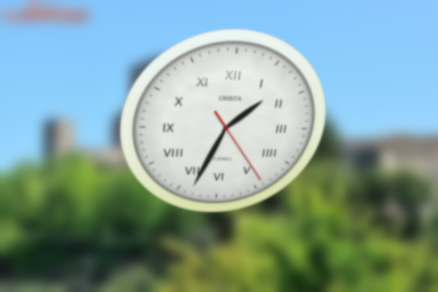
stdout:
{"hour": 1, "minute": 33, "second": 24}
